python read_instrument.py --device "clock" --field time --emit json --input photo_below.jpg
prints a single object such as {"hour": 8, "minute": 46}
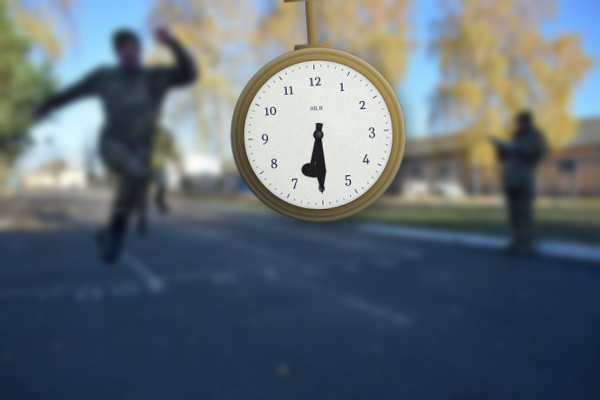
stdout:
{"hour": 6, "minute": 30}
